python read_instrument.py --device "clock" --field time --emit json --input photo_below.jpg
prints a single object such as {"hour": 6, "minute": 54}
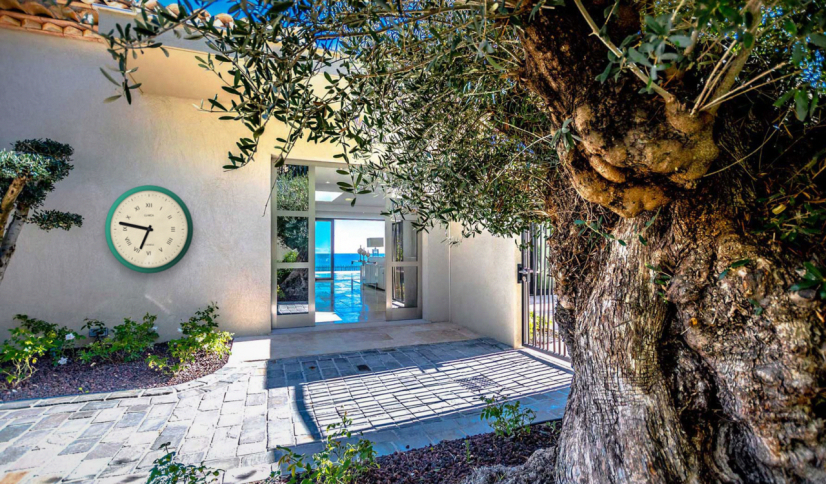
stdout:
{"hour": 6, "minute": 47}
